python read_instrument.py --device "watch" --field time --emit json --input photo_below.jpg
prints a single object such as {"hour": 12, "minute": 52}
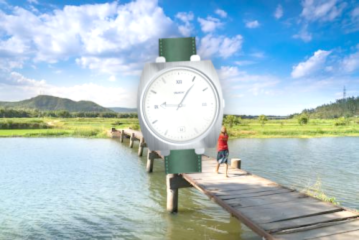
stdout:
{"hour": 9, "minute": 6}
